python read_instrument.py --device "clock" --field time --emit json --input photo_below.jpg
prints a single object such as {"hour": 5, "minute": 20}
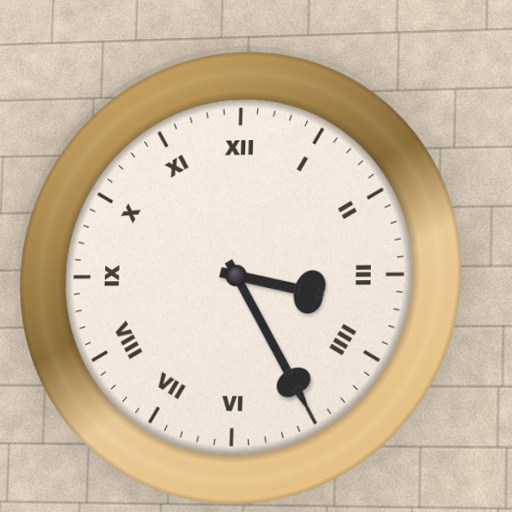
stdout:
{"hour": 3, "minute": 25}
